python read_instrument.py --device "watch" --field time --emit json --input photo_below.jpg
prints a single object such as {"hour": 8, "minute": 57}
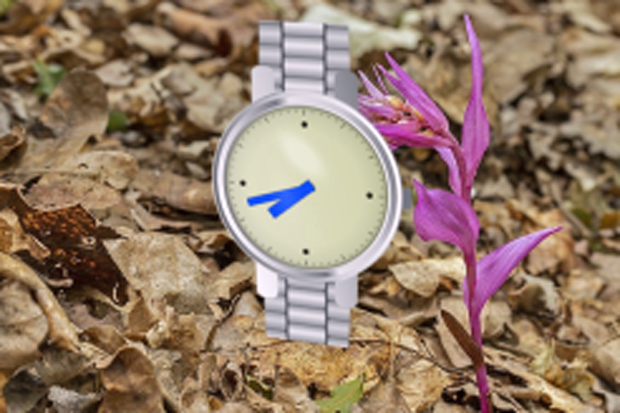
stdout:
{"hour": 7, "minute": 42}
